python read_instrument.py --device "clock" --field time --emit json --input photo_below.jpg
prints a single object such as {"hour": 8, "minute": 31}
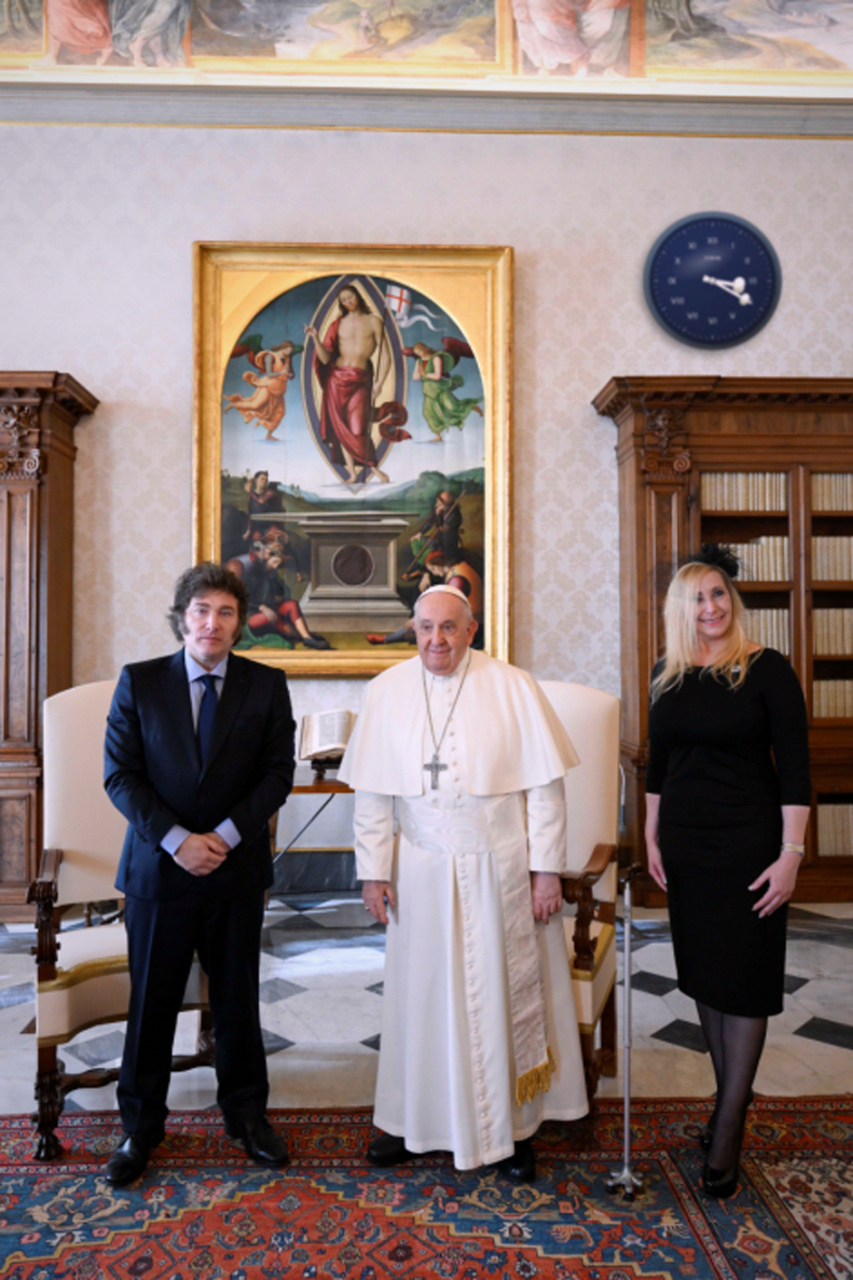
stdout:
{"hour": 3, "minute": 20}
